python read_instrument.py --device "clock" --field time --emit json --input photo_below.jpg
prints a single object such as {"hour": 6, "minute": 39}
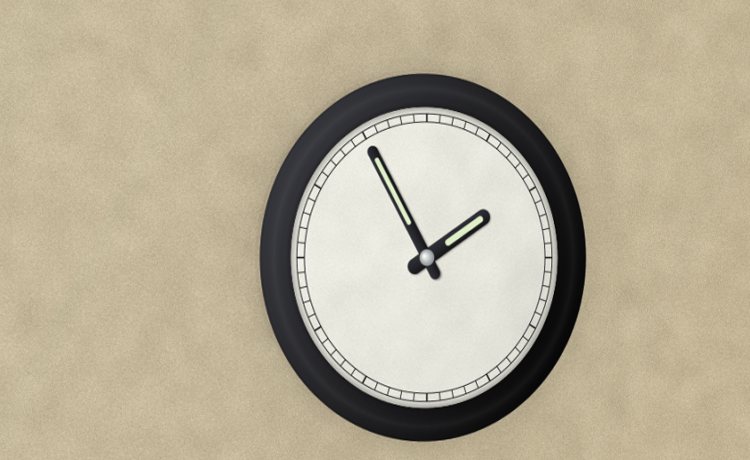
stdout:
{"hour": 1, "minute": 55}
